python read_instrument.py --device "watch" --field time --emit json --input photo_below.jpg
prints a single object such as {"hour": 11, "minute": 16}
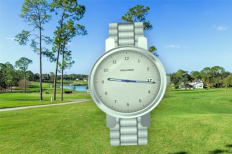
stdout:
{"hour": 9, "minute": 16}
